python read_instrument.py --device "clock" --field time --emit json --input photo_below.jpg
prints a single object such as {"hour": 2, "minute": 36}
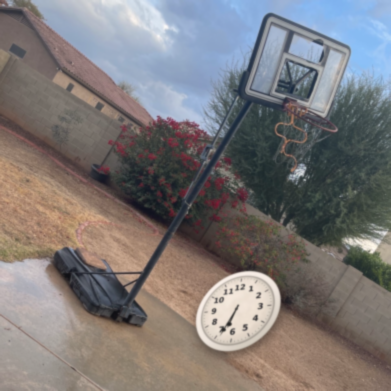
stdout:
{"hour": 6, "minute": 34}
